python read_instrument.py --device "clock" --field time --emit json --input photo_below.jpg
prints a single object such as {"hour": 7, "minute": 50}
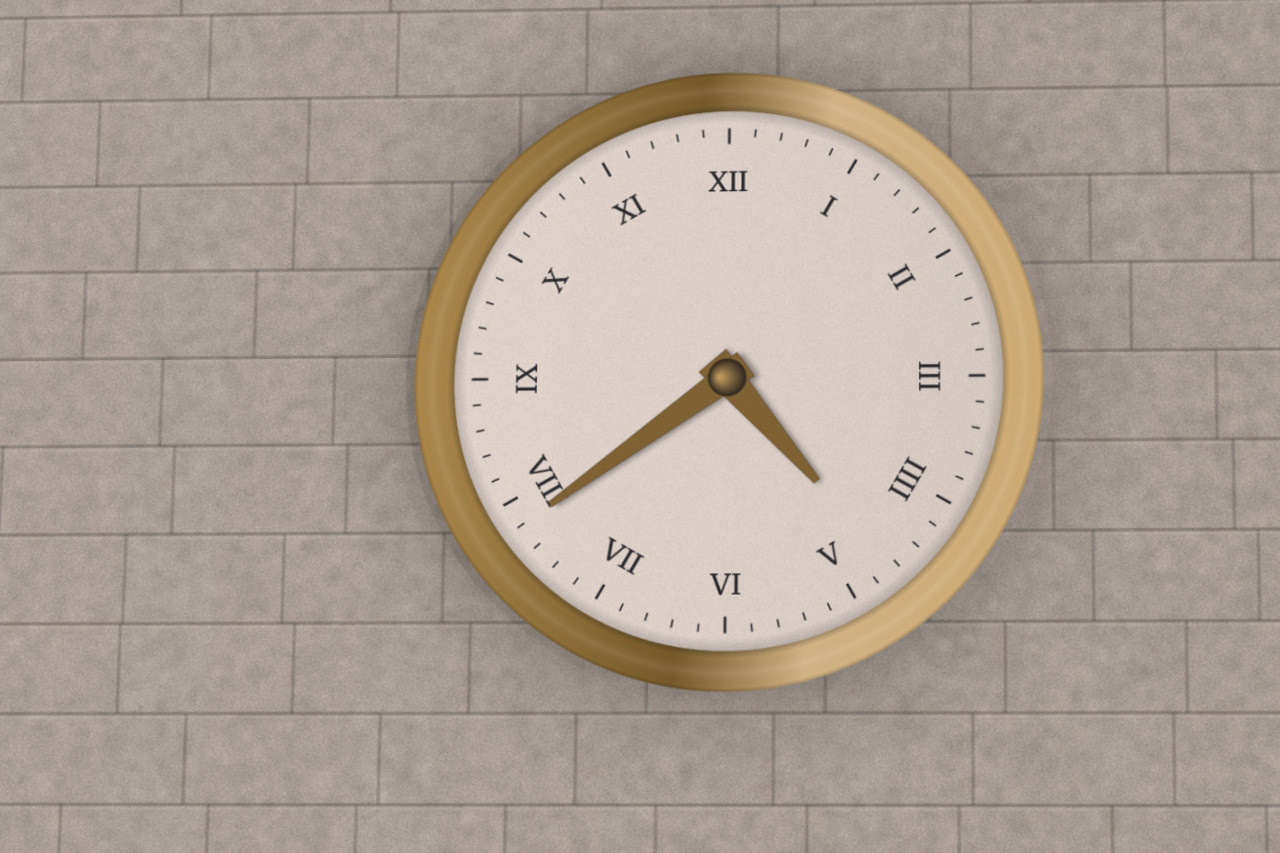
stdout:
{"hour": 4, "minute": 39}
